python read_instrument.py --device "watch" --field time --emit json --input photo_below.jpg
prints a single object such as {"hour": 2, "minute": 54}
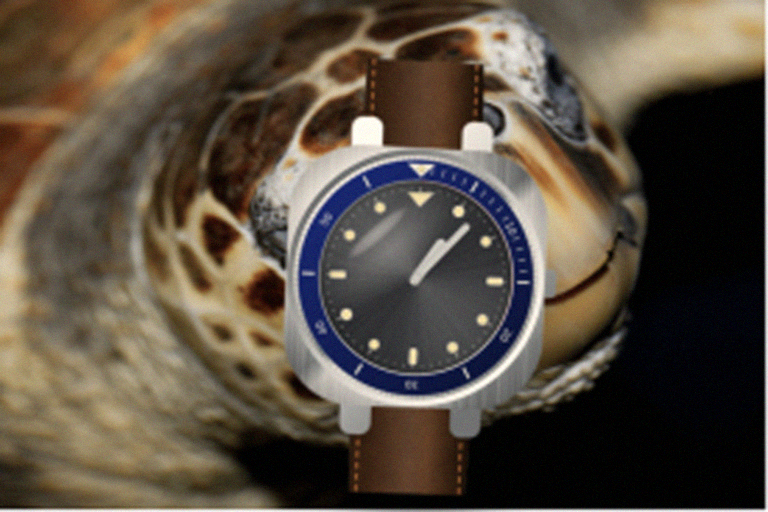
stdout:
{"hour": 1, "minute": 7}
